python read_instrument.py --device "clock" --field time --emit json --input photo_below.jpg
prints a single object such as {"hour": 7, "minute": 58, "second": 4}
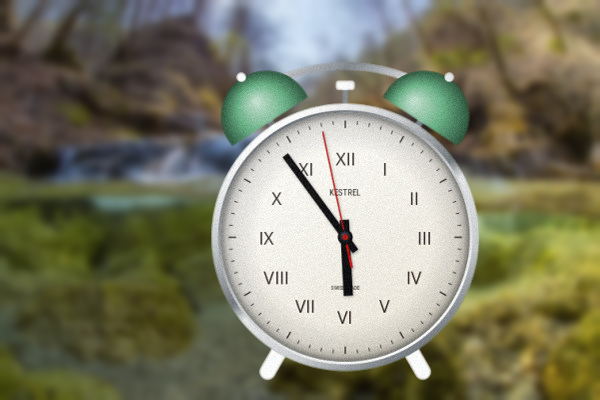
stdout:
{"hour": 5, "minute": 53, "second": 58}
